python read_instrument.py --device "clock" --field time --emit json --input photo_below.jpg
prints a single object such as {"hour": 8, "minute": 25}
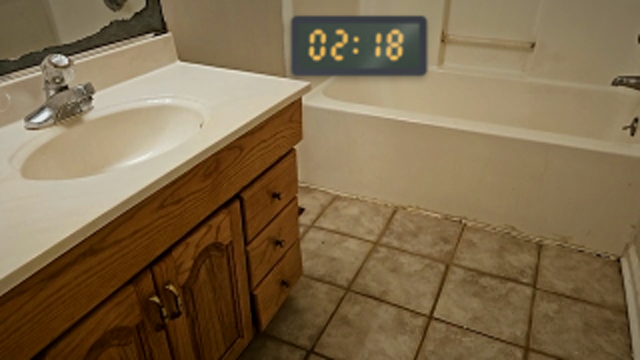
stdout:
{"hour": 2, "minute": 18}
